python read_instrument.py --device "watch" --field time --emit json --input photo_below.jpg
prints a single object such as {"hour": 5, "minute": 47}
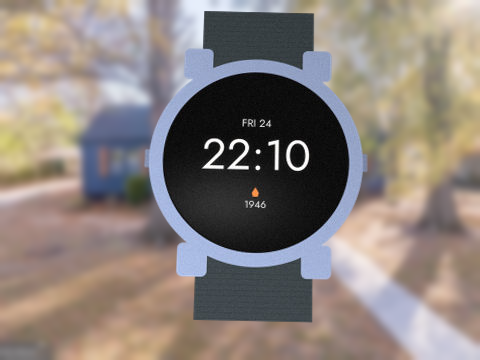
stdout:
{"hour": 22, "minute": 10}
